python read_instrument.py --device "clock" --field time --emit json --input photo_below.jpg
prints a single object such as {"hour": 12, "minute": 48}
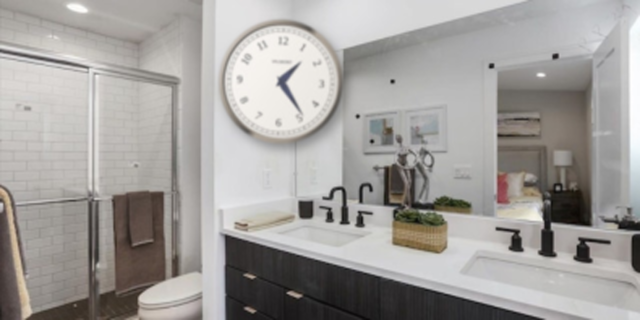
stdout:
{"hour": 1, "minute": 24}
